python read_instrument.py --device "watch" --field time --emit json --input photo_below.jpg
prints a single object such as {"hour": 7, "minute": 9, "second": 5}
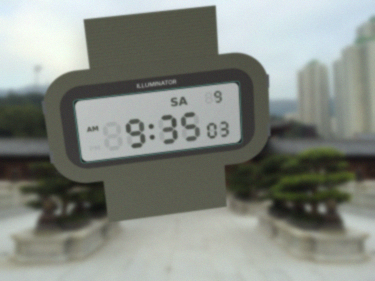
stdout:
{"hour": 9, "minute": 35, "second": 3}
